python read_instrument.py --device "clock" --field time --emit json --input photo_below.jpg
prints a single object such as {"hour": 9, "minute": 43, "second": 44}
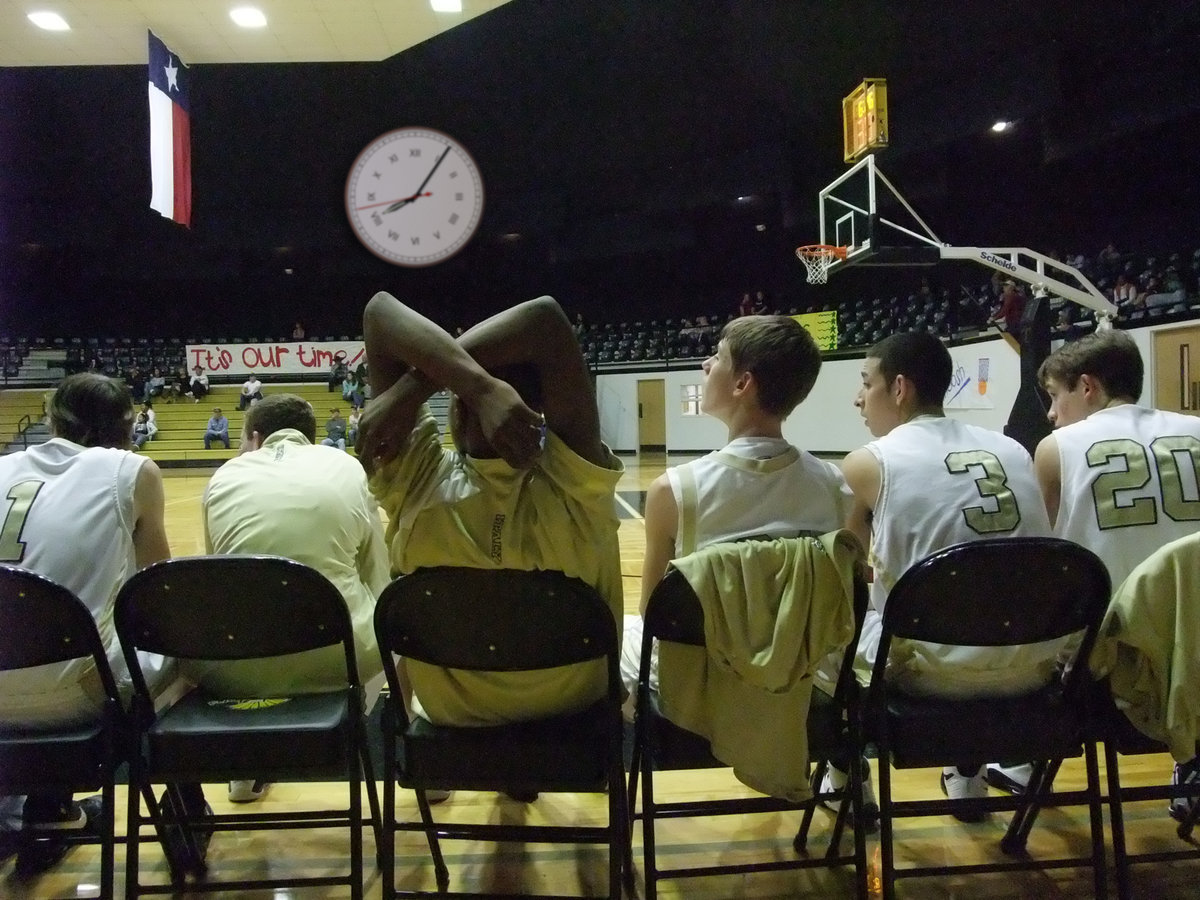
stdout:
{"hour": 8, "minute": 5, "second": 43}
